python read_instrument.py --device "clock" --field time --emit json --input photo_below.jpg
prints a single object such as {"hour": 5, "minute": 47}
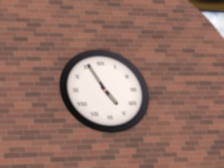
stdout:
{"hour": 4, "minute": 56}
